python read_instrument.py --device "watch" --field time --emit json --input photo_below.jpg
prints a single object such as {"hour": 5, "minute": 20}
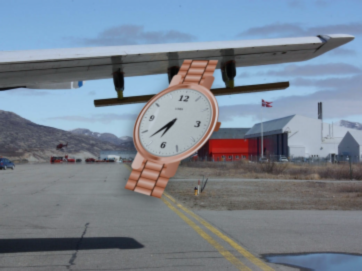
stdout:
{"hour": 6, "minute": 37}
